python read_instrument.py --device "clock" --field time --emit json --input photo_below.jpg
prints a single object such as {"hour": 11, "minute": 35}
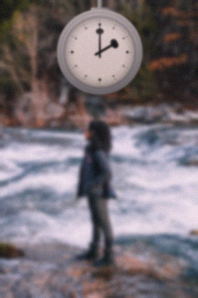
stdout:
{"hour": 2, "minute": 0}
